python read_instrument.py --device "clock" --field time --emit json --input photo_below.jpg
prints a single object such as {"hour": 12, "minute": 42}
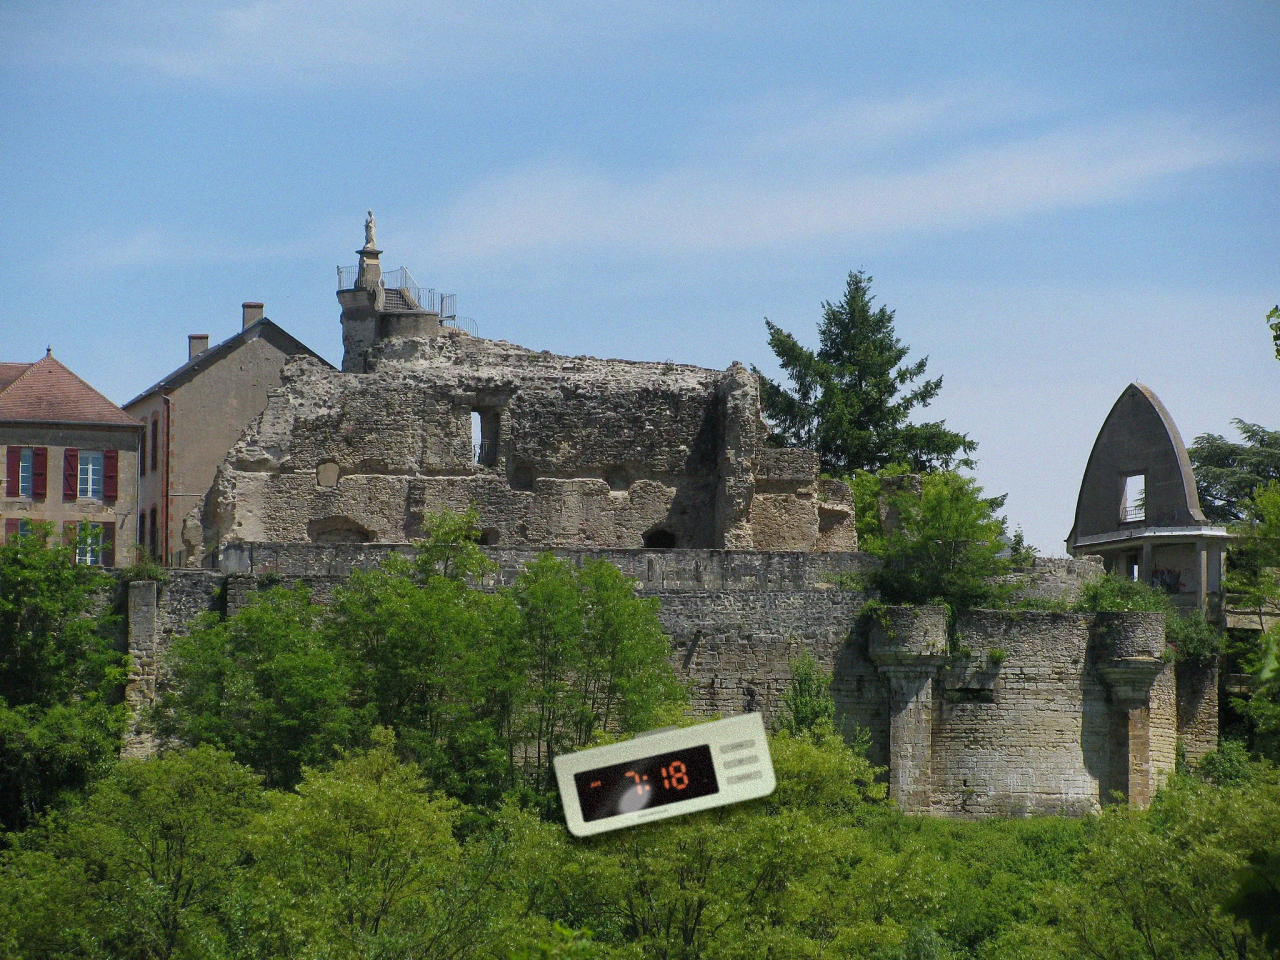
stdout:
{"hour": 7, "minute": 18}
